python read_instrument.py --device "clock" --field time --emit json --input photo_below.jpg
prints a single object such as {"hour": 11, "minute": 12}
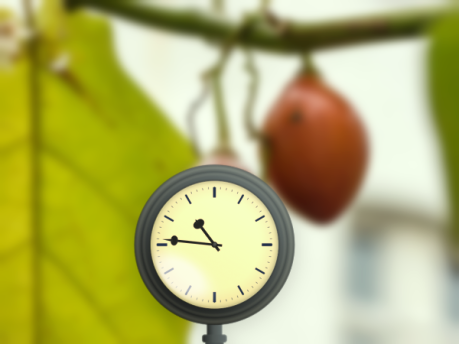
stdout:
{"hour": 10, "minute": 46}
